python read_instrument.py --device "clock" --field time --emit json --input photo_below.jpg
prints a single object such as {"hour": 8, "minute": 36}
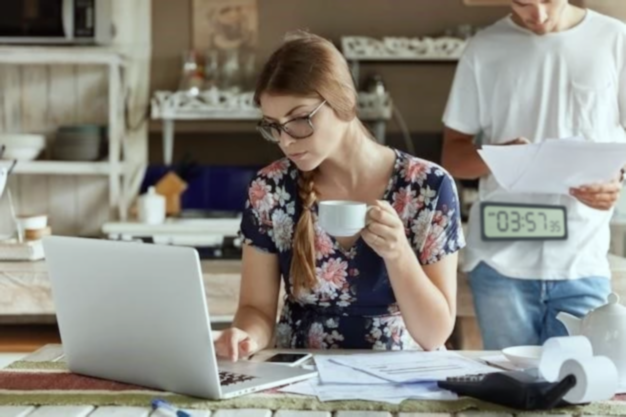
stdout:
{"hour": 3, "minute": 57}
